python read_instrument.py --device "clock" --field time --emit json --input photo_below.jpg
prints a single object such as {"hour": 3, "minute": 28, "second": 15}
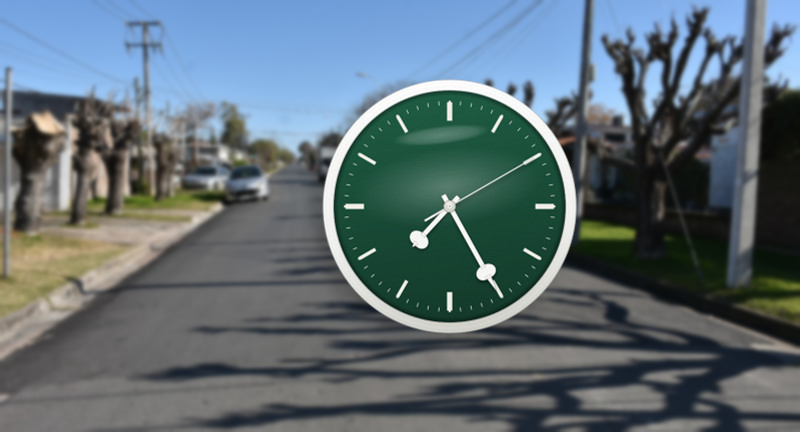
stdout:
{"hour": 7, "minute": 25, "second": 10}
